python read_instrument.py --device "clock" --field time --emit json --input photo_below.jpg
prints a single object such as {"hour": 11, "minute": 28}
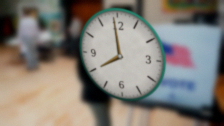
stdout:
{"hour": 7, "minute": 59}
